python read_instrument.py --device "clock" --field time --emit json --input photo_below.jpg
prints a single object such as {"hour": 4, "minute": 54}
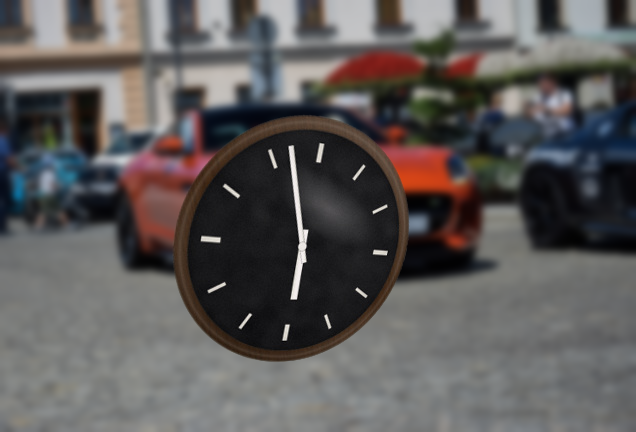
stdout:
{"hour": 5, "minute": 57}
